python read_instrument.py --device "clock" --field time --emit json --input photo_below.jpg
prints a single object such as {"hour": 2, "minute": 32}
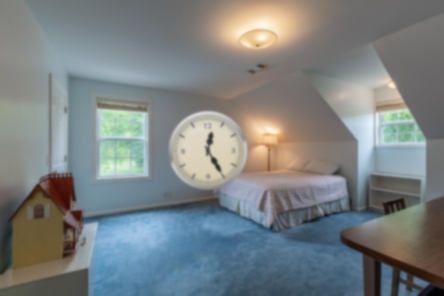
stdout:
{"hour": 12, "minute": 25}
